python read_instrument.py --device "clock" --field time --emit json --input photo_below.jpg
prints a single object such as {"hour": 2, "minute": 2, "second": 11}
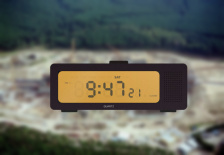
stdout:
{"hour": 9, "minute": 47, "second": 21}
